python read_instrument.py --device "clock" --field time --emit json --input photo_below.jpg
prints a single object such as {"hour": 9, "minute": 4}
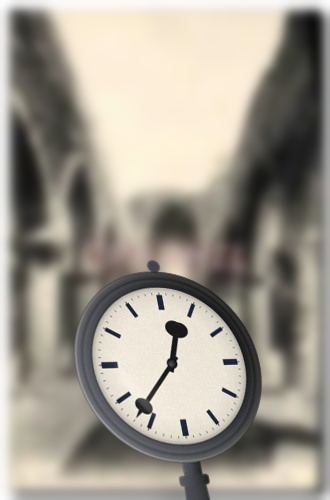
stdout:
{"hour": 12, "minute": 37}
